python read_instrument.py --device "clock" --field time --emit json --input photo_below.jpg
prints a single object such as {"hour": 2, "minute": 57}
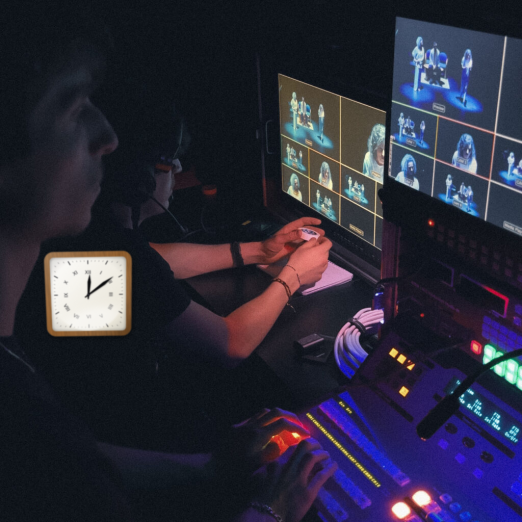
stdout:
{"hour": 12, "minute": 9}
